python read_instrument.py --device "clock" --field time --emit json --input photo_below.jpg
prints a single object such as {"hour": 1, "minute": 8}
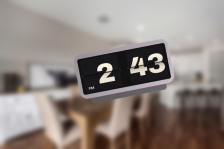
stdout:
{"hour": 2, "minute": 43}
